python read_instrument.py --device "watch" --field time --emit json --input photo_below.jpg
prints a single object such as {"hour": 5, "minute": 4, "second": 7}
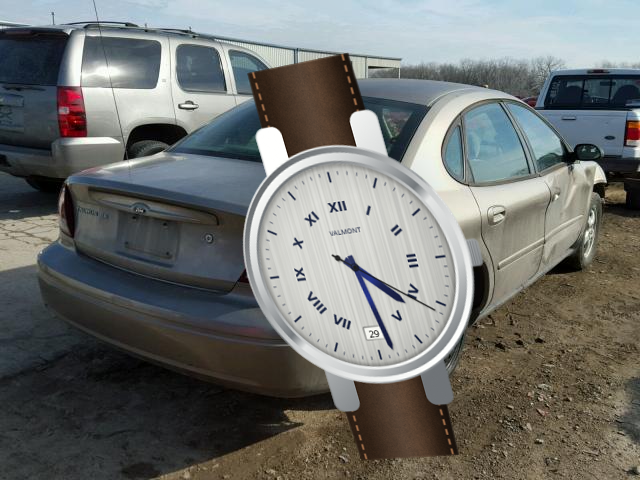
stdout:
{"hour": 4, "minute": 28, "second": 21}
